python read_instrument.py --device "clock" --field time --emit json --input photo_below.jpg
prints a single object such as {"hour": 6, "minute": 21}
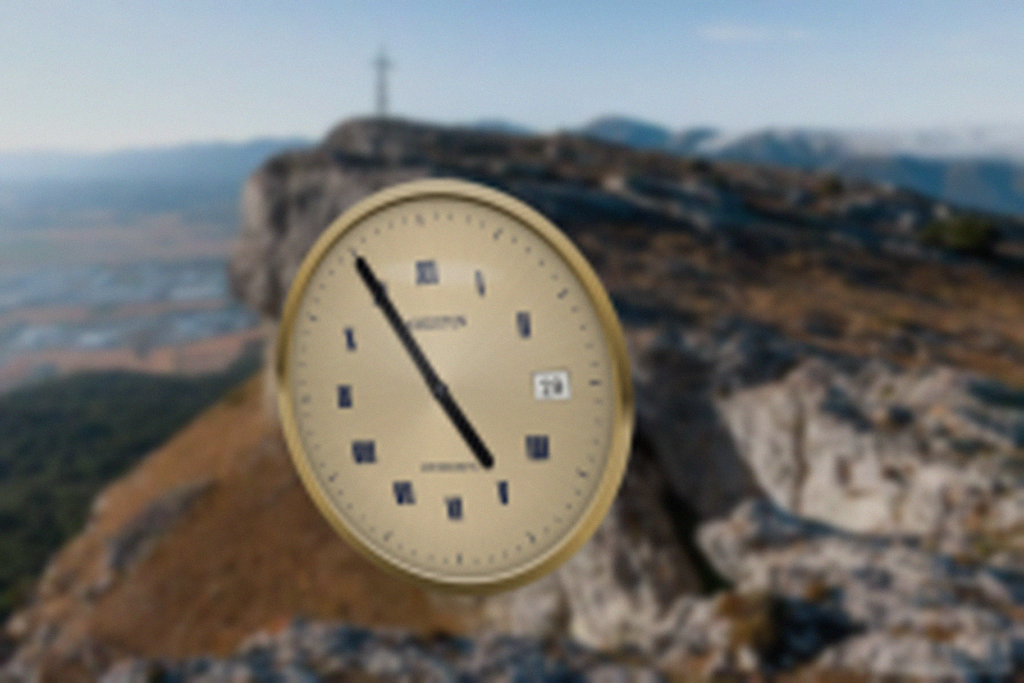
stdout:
{"hour": 4, "minute": 55}
